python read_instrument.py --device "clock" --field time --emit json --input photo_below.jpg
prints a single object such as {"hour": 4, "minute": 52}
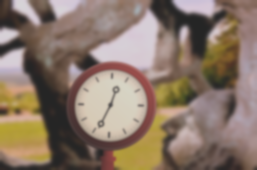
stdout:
{"hour": 12, "minute": 34}
